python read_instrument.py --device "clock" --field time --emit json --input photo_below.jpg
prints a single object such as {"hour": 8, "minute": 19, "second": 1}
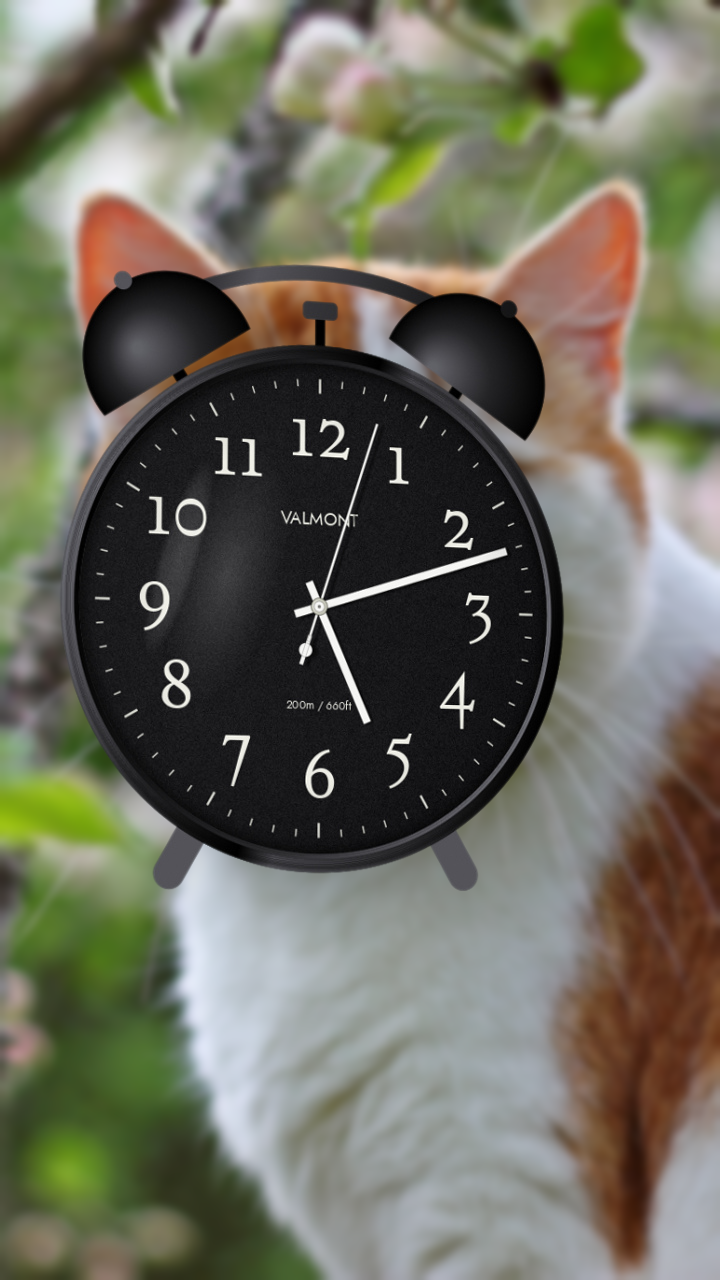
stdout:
{"hour": 5, "minute": 12, "second": 3}
